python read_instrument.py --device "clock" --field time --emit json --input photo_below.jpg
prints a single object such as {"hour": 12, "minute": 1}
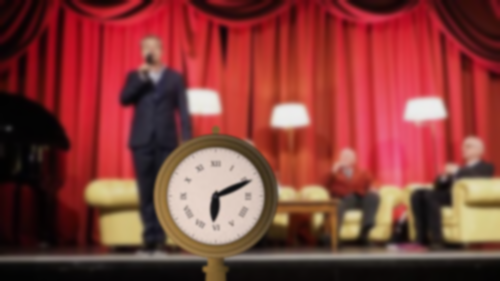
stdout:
{"hour": 6, "minute": 11}
